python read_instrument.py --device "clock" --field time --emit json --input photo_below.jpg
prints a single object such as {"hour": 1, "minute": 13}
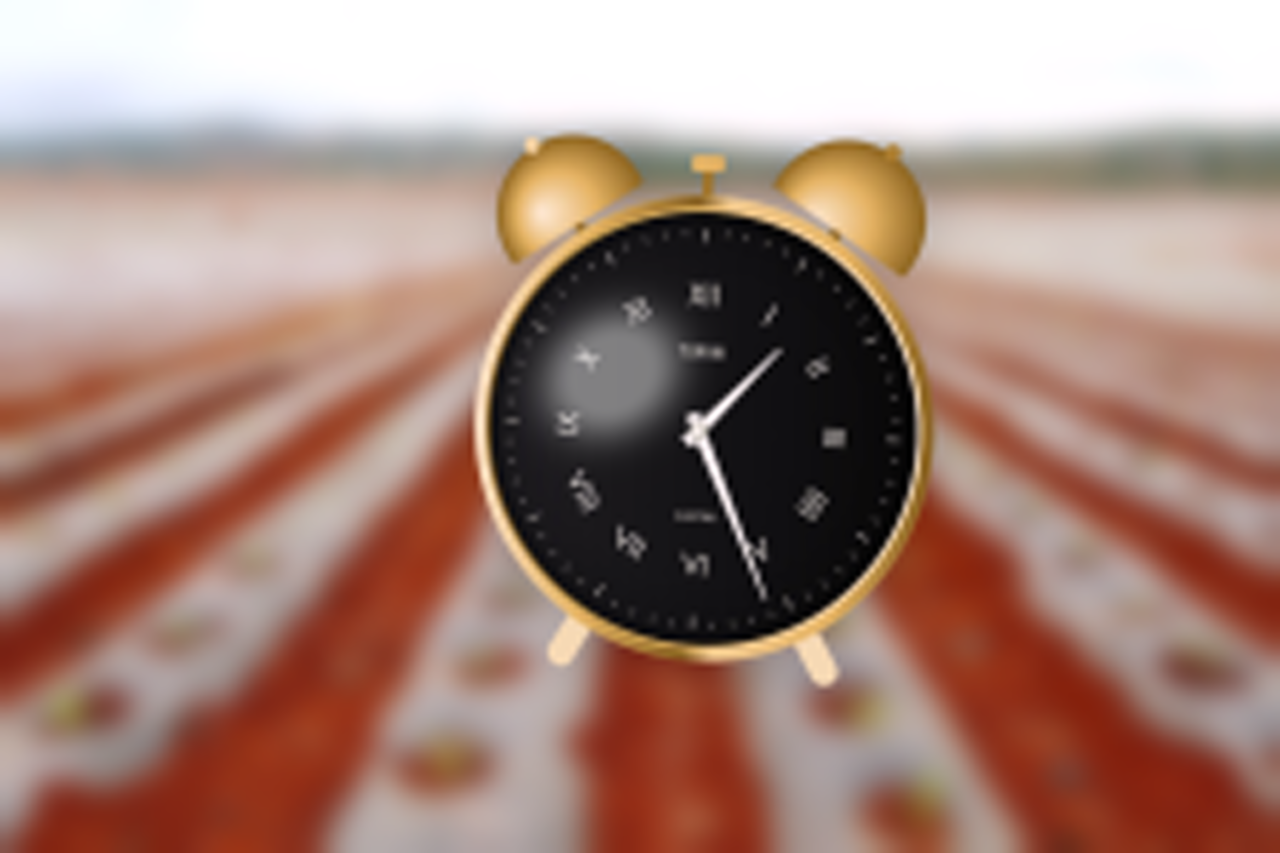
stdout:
{"hour": 1, "minute": 26}
